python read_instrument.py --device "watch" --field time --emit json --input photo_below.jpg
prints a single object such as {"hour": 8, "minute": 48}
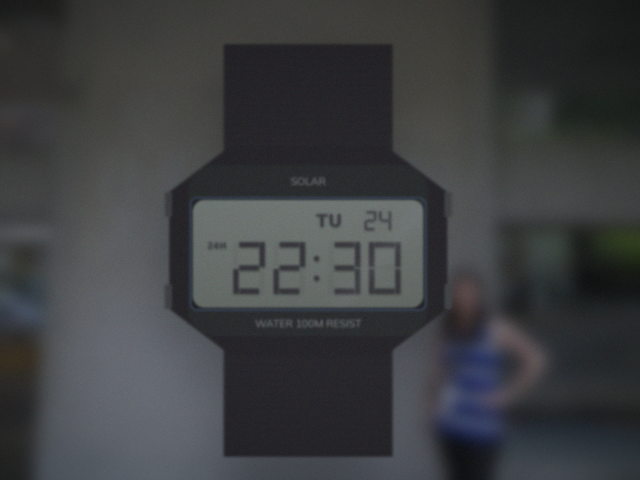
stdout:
{"hour": 22, "minute": 30}
